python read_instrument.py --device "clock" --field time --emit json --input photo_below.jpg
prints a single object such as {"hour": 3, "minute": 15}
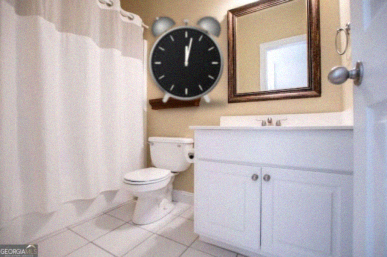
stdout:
{"hour": 12, "minute": 2}
